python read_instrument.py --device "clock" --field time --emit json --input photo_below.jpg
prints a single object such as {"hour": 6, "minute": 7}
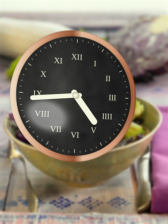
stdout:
{"hour": 4, "minute": 44}
